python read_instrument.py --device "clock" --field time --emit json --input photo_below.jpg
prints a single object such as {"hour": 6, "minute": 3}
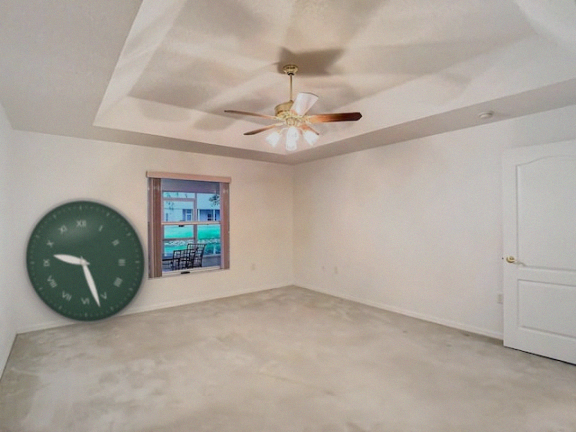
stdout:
{"hour": 9, "minute": 27}
